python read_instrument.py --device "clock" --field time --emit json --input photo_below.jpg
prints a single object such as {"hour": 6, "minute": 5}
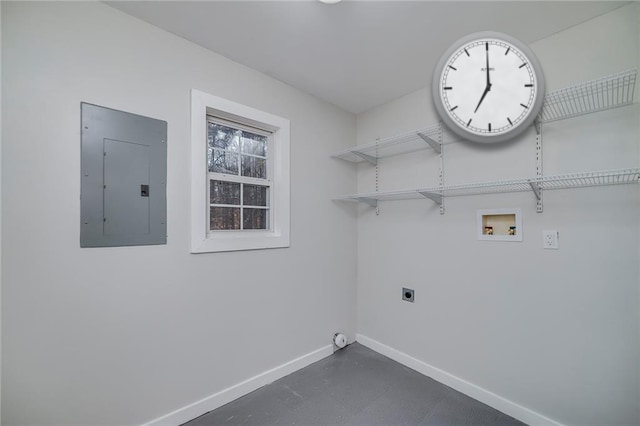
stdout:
{"hour": 7, "minute": 0}
